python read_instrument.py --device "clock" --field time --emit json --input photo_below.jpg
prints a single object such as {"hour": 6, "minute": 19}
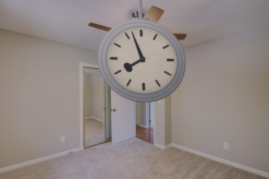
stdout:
{"hour": 7, "minute": 57}
